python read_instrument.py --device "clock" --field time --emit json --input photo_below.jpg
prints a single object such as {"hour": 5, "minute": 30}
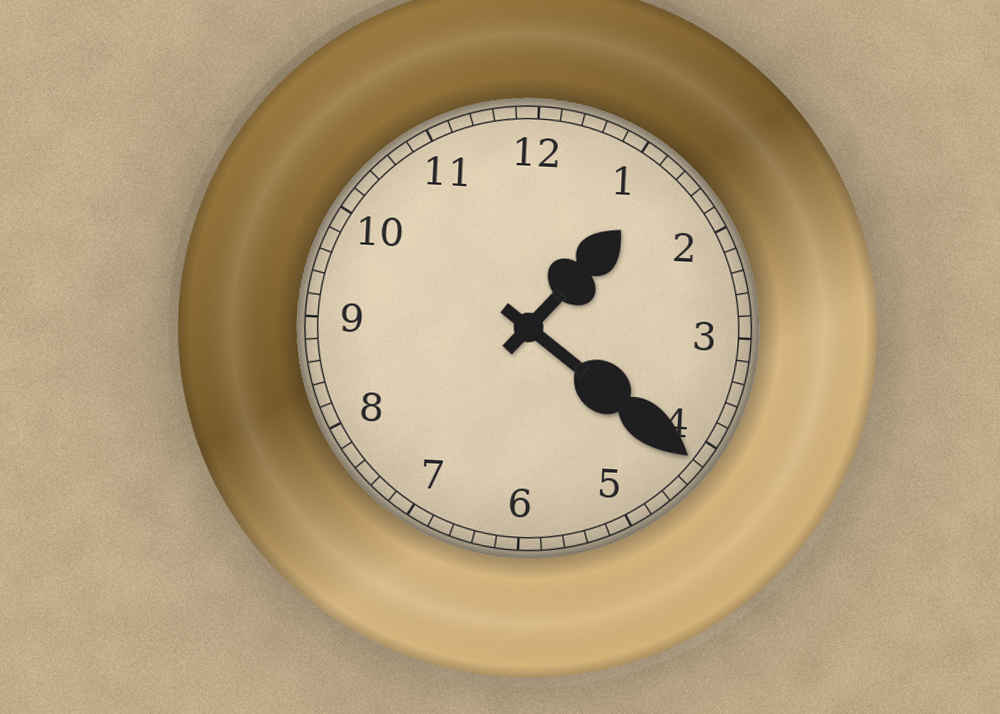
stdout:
{"hour": 1, "minute": 21}
